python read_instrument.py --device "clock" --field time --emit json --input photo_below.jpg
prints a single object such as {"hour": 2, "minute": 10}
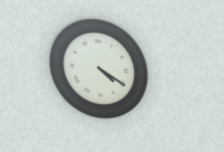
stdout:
{"hour": 4, "minute": 20}
